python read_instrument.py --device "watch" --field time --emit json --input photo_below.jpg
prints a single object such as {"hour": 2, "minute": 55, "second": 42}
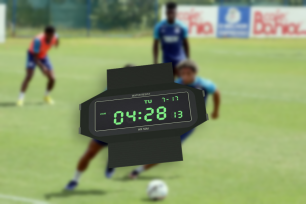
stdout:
{"hour": 4, "minute": 28, "second": 13}
